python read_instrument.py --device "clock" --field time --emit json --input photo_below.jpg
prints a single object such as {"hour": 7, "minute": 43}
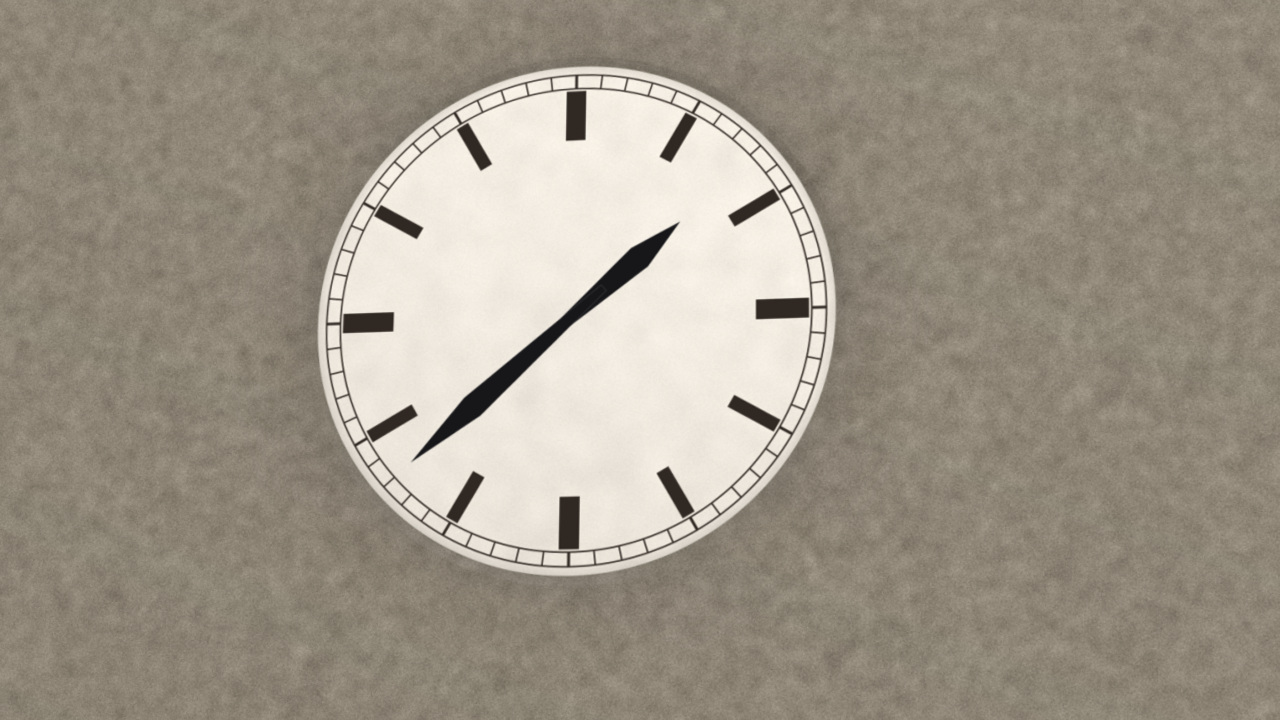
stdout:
{"hour": 1, "minute": 38}
